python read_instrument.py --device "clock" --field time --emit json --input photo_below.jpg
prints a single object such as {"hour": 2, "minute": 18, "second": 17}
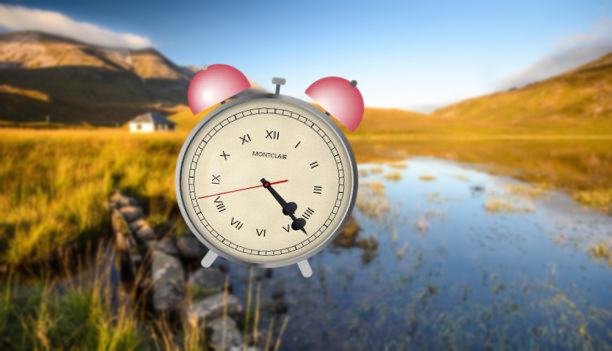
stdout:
{"hour": 4, "minute": 22, "second": 42}
